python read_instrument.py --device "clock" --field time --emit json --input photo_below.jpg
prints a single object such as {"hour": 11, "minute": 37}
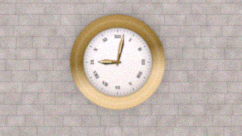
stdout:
{"hour": 9, "minute": 2}
